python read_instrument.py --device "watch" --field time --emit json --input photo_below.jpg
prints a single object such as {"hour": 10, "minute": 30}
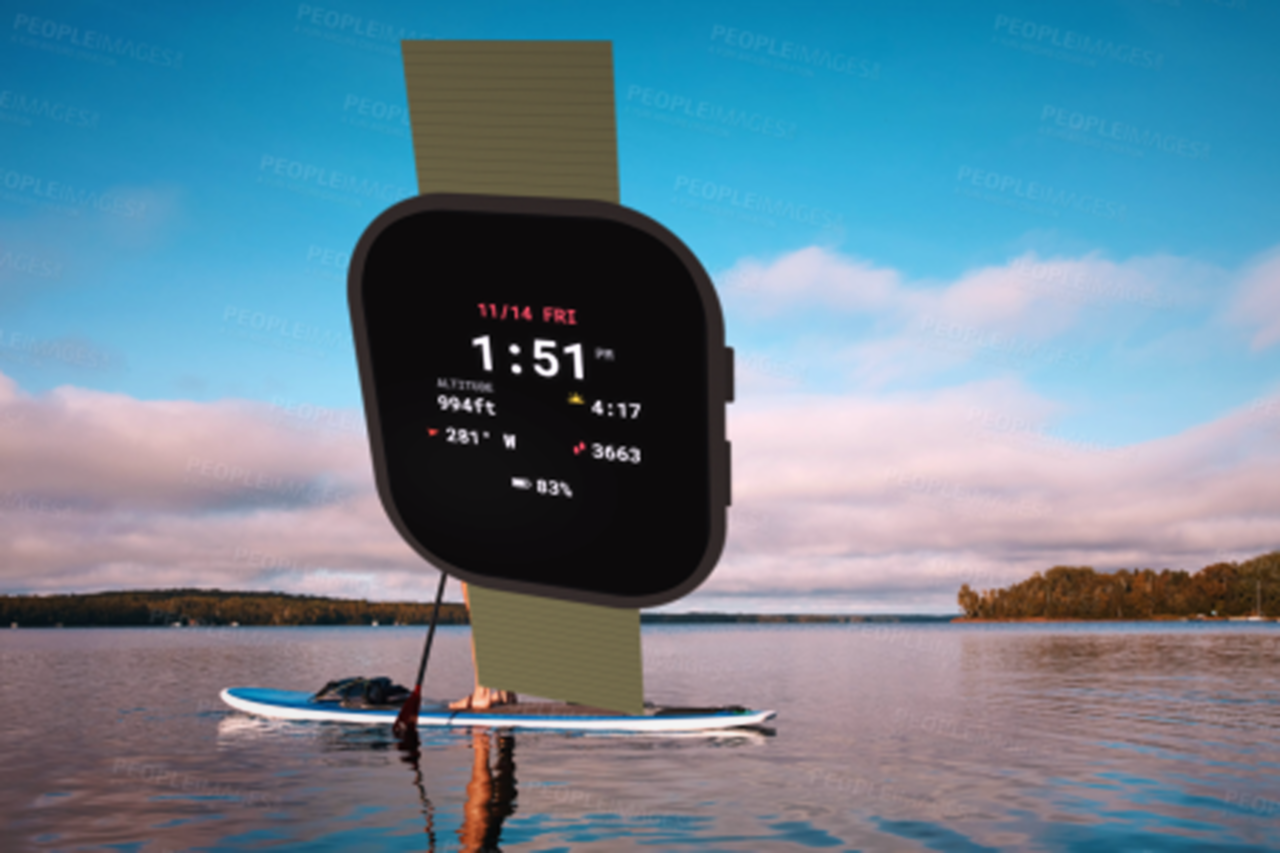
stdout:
{"hour": 1, "minute": 51}
